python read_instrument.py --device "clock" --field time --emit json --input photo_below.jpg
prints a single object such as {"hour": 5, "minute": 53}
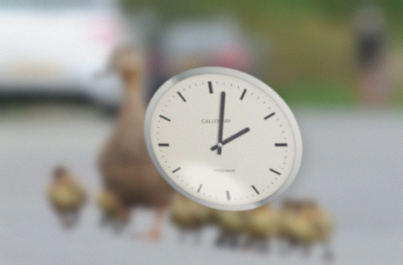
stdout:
{"hour": 2, "minute": 2}
